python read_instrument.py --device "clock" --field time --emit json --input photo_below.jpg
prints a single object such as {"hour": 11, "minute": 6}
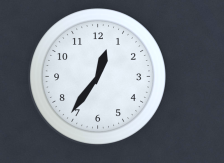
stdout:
{"hour": 12, "minute": 36}
